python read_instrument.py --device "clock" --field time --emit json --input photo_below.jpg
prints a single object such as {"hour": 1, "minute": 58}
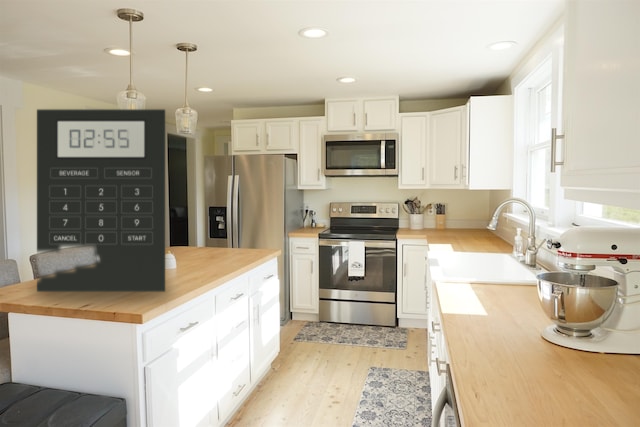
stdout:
{"hour": 2, "minute": 55}
